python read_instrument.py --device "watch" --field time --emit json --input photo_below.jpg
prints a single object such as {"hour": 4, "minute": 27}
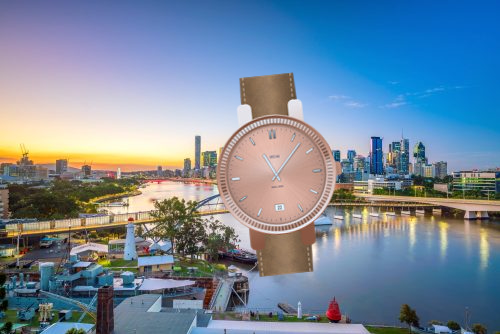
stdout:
{"hour": 11, "minute": 7}
